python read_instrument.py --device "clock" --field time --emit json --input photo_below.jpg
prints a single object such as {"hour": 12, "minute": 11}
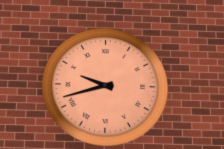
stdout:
{"hour": 9, "minute": 42}
